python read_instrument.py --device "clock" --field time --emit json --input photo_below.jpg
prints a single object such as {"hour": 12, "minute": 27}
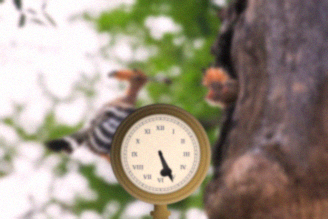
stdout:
{"hour": 5, "minute": 26}
